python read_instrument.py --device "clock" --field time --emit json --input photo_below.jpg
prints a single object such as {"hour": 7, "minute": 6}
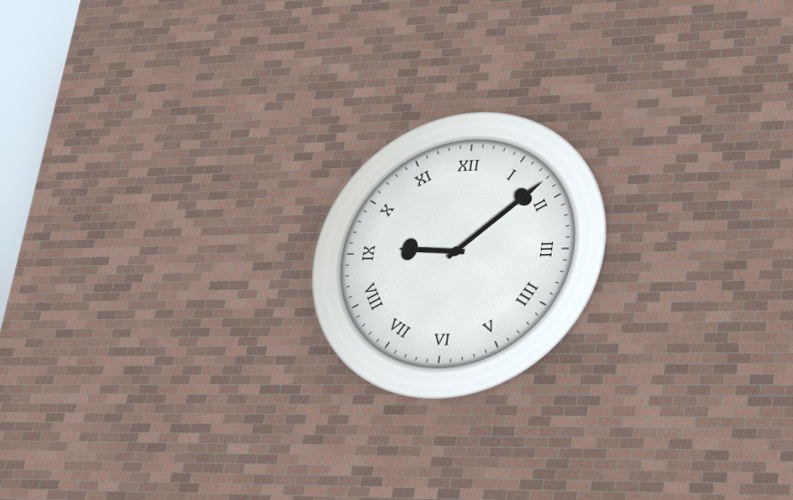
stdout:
{"hour": 9, "minute": 8}
